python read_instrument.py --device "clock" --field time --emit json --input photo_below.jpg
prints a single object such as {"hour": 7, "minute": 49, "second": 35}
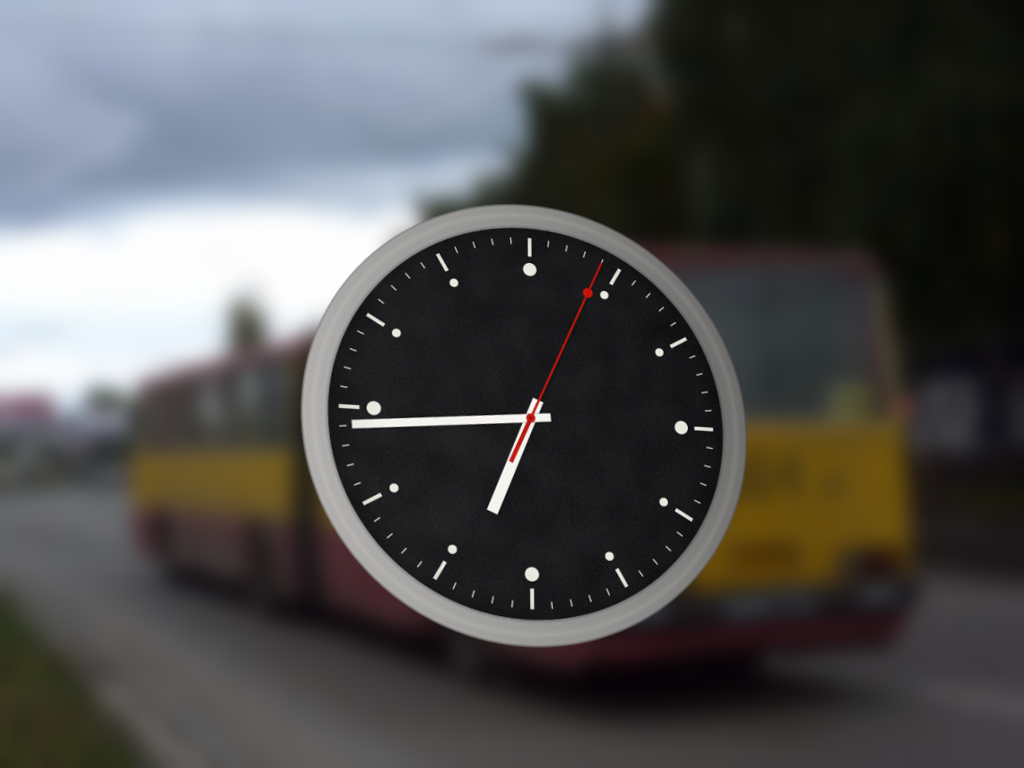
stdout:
{"hour": 6, "minute": 44, "second": 4}
